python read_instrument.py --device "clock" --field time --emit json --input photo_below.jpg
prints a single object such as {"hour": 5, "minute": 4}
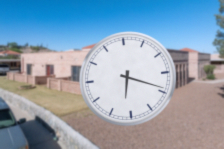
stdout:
{"hour": 6, "minute": 19}
